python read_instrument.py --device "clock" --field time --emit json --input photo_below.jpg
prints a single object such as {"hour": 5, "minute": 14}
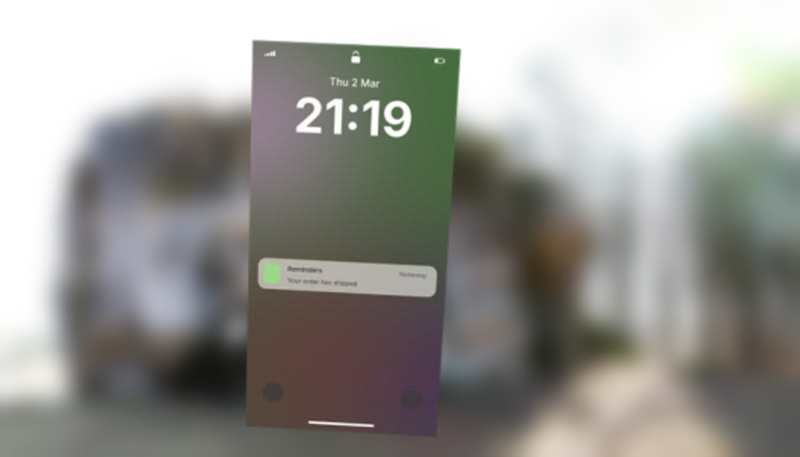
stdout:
{"hour": 21, "minute": 19}
